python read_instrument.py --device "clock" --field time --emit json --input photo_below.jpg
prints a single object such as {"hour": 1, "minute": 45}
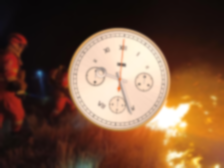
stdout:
{"hour": 9, "minute": 26}
